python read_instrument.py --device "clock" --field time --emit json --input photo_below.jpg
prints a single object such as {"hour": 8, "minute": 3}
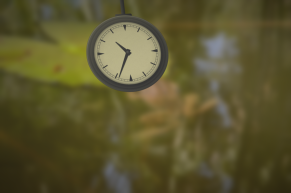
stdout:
{"hour": 10, "minute": 34}
